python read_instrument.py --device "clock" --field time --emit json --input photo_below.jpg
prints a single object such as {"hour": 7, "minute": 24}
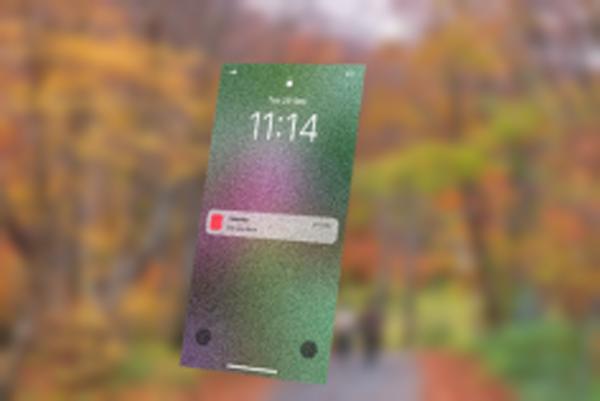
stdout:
{"hour": 11, "minute": 14}
